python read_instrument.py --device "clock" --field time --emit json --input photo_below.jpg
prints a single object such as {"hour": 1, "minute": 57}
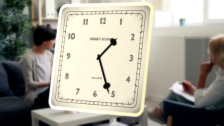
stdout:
{"hour": 1, "minute": 26}
